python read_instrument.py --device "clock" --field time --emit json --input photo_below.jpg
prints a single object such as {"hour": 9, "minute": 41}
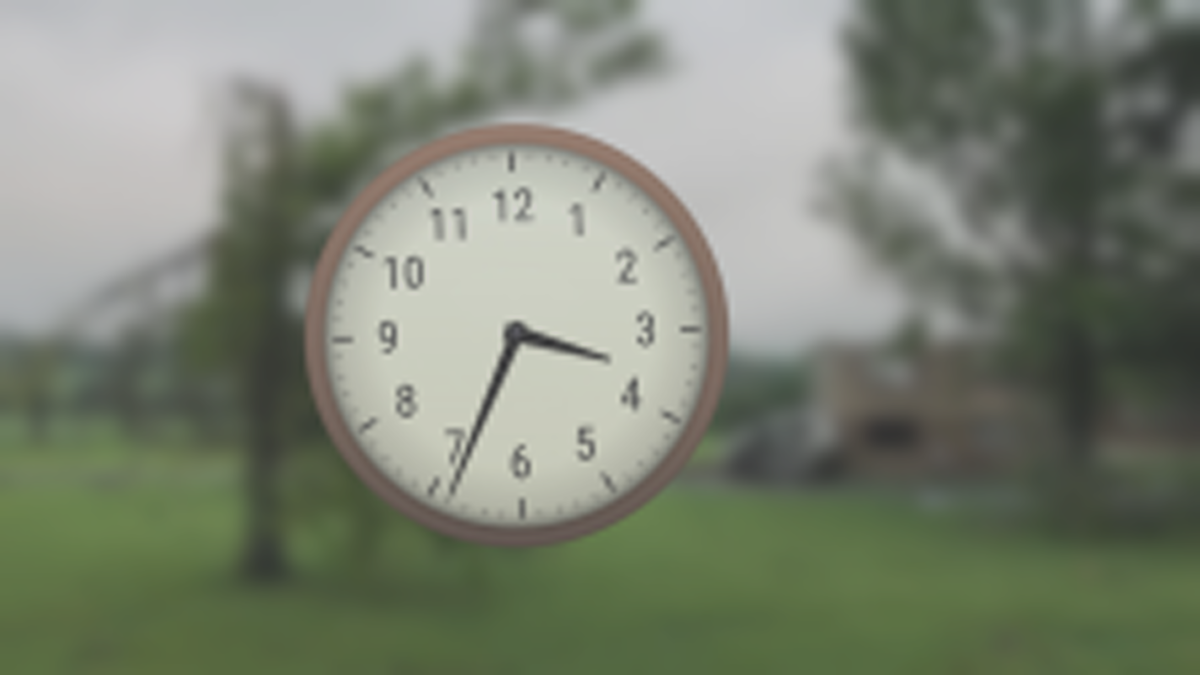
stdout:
{"hour": 3, "minute": 34}
